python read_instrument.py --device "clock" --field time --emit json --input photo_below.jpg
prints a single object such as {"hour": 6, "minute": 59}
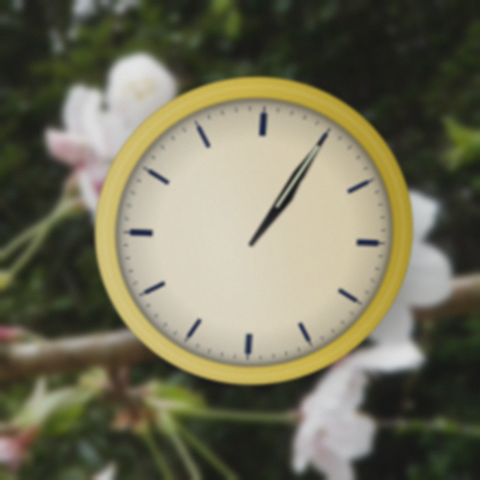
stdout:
{"hour": 1, "minute": 5}
